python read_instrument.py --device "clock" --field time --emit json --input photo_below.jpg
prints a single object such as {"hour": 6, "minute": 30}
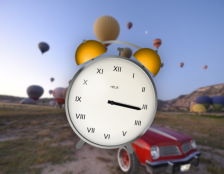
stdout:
{"hour": 3, "minute": 16}
